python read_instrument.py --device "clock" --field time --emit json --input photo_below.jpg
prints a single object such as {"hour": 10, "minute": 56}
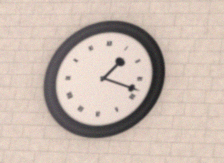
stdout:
{"hour": 1, "minute": 18}
